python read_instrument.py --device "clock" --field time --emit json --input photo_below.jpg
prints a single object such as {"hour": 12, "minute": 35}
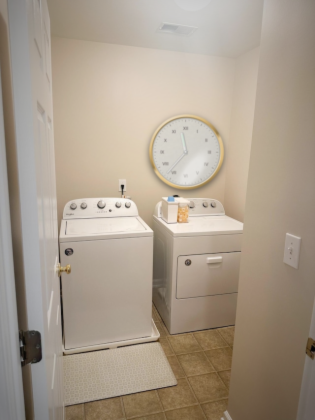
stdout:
{"hour": 11, "minute": 37}
